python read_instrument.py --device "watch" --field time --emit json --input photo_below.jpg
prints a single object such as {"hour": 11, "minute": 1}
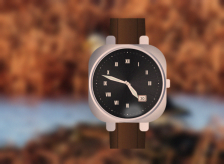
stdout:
{"hour": 4, "minute": 48}
